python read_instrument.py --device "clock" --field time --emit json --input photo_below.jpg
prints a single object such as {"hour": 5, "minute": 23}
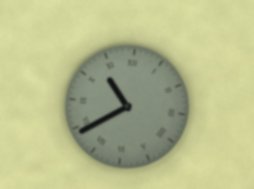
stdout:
{"hour": 10, "minute": 39}
